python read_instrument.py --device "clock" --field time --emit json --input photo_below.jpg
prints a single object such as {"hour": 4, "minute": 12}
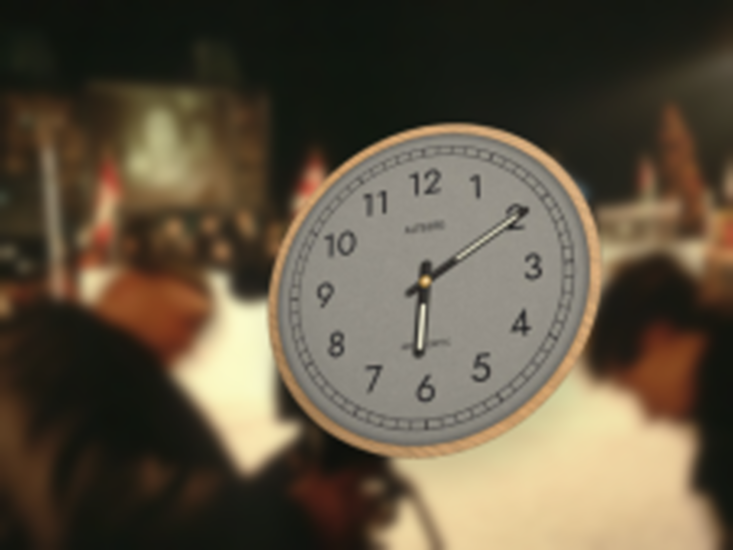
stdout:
{"hour": 6, "minute": 10}
